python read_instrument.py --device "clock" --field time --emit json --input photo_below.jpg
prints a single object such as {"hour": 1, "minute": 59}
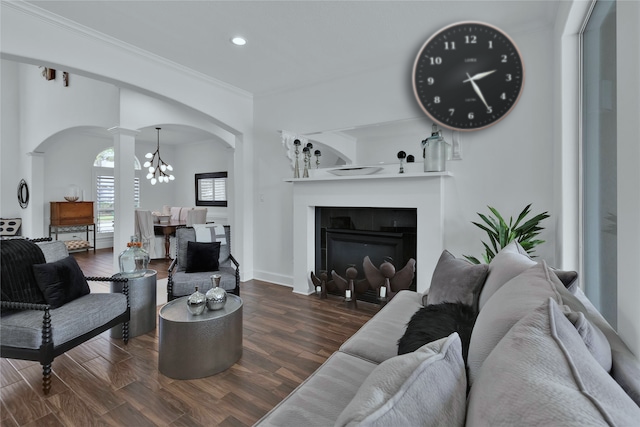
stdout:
{"hour": 2, "minute": 25}
